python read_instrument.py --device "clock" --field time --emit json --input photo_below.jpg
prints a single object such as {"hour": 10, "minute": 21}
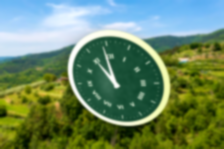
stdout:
{"hour": 10, "minute": 59}
